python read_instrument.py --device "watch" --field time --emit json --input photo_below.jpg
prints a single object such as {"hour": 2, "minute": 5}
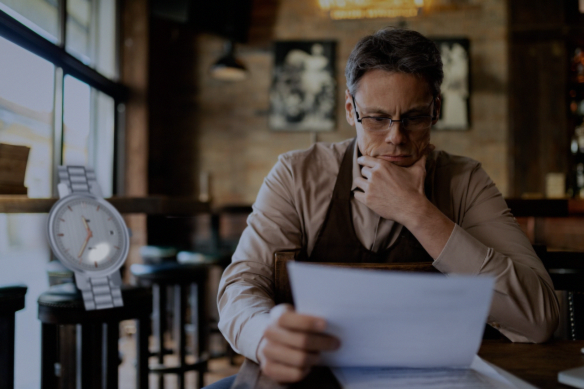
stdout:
{"hour": 11, "minute": 36}
